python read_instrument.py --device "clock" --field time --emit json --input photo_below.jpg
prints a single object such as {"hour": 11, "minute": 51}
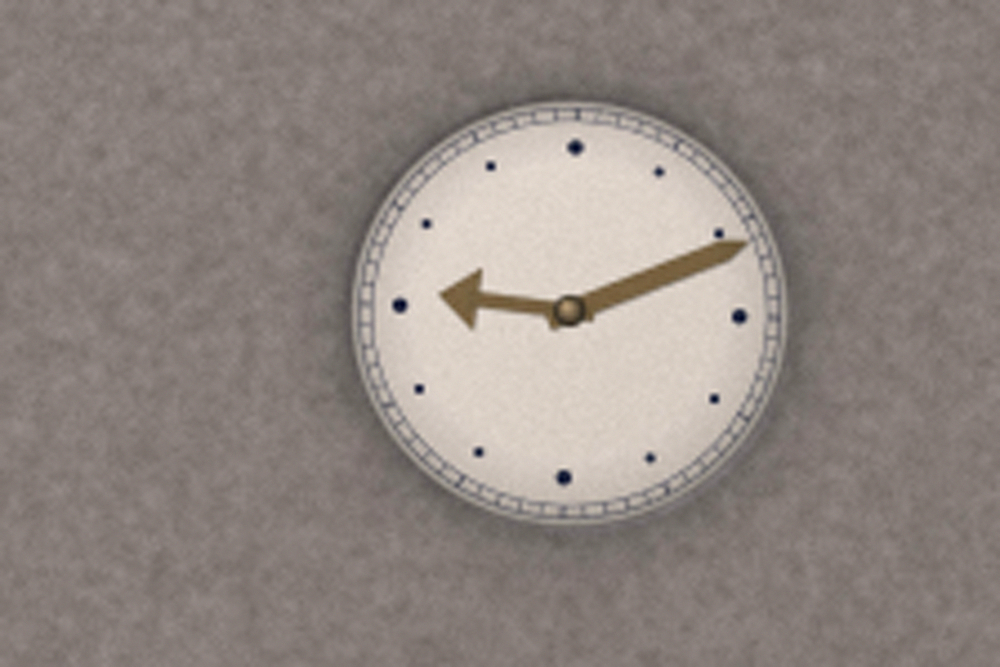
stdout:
{"hour": 9, "minute": 11}
